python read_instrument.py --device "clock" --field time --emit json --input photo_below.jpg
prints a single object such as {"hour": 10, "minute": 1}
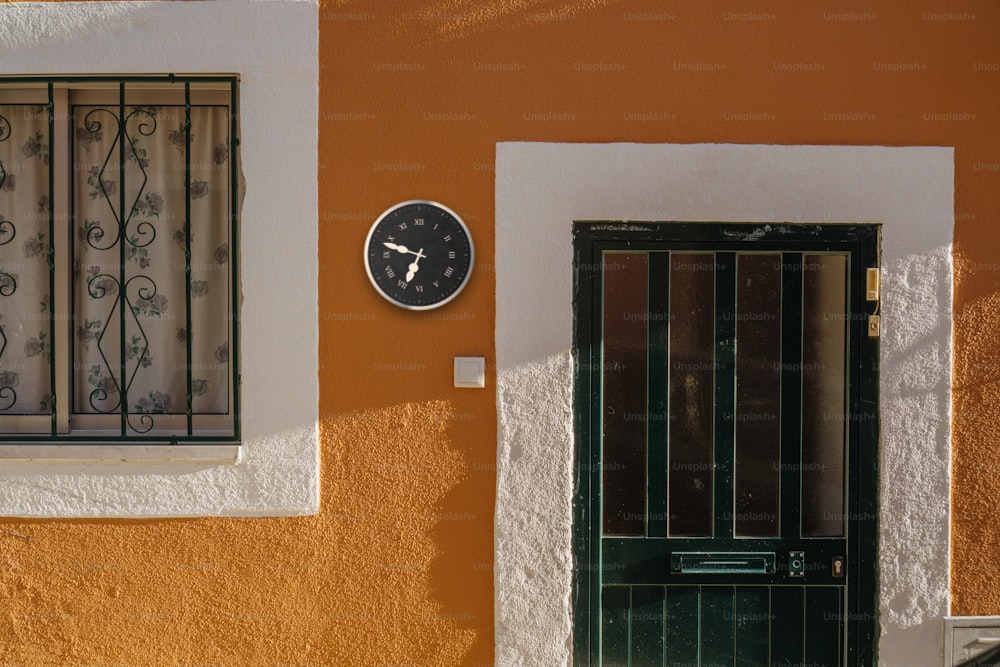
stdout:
{"hour": 6, "minute": 48}
